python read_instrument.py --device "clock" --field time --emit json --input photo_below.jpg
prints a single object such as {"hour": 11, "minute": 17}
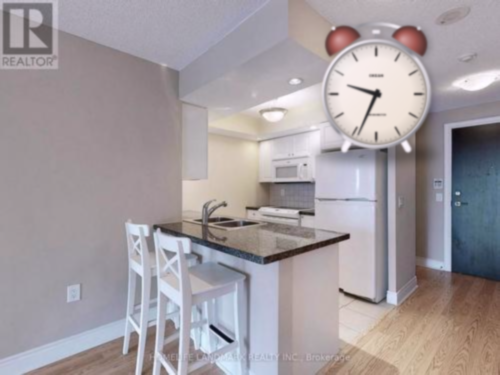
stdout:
{"hour": 9, "minute": 34}
